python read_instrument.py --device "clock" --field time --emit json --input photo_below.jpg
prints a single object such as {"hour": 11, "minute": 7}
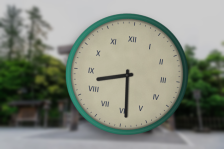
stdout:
{"hour": 8, "minute": 29}
